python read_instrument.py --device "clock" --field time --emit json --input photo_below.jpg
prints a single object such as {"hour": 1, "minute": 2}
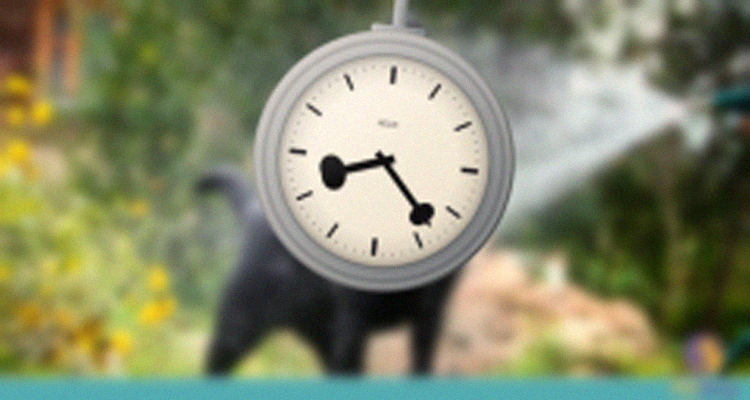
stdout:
{"hour": 8, "minute": 23}
